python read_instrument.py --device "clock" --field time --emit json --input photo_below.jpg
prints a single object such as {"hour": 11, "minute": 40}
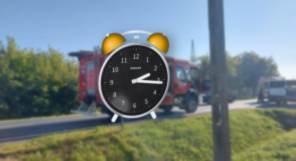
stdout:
{"hour": 2, "minute": 16}
